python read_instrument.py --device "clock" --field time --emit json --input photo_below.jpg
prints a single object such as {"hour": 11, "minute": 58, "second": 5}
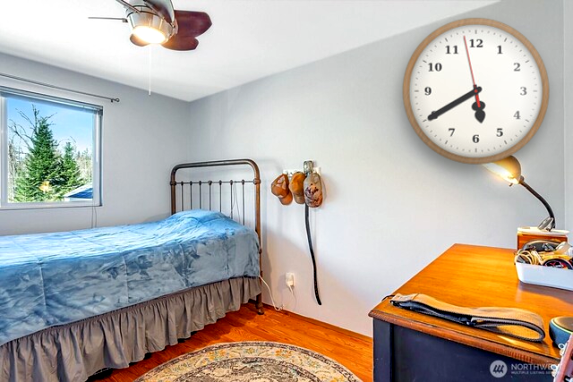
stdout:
{"hour": 5, "minute": 39, "second": 58}
